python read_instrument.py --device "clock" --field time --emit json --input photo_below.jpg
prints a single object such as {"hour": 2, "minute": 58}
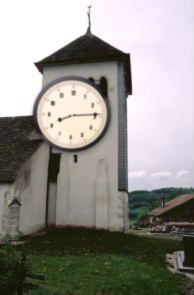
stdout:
{"hour": 8, "minute": 14}
